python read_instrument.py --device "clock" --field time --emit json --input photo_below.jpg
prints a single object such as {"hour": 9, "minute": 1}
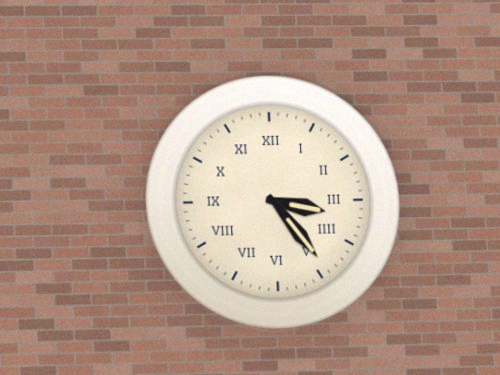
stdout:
{"hour": 3, "minute": 24}
